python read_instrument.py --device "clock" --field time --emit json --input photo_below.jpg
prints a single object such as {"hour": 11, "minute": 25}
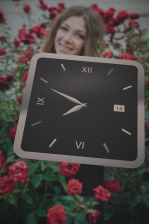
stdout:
{"hour": 7, "minute": 49}
